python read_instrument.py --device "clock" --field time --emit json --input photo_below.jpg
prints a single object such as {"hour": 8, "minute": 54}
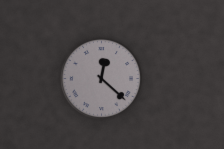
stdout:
{"hour": 12, "minute": 22}
